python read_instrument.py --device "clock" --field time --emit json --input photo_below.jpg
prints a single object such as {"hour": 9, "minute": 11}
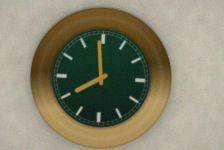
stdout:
{"hour": 7, "minute": 59}
